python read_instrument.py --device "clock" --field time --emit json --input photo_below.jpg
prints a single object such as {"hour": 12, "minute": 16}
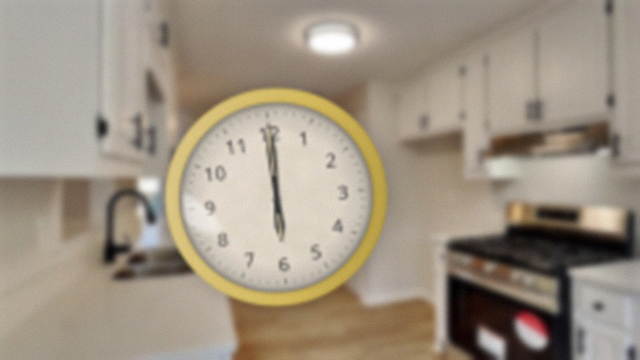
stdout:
{"hour": 6, "minute": 0}
